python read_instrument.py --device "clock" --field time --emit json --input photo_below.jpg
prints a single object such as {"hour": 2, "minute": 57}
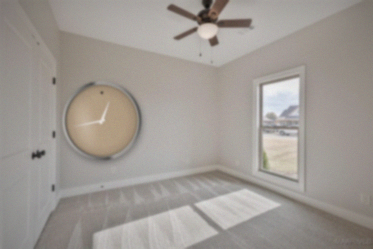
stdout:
{"hour": 12, "minute": 43}
